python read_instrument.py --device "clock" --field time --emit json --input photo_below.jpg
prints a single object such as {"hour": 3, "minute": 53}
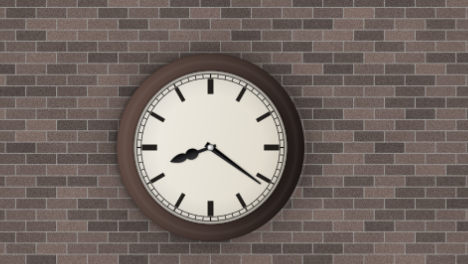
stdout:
{"hour": 8, "minute": 21}
